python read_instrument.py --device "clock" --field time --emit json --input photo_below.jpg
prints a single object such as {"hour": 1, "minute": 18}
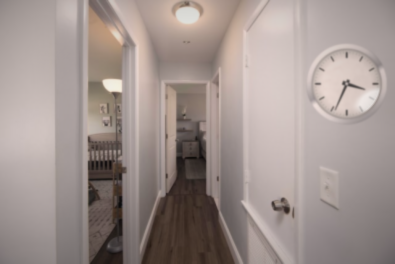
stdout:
{"hour": 3, "minute": 34}
